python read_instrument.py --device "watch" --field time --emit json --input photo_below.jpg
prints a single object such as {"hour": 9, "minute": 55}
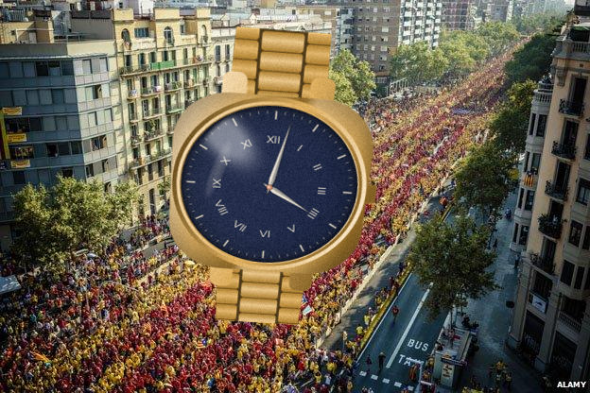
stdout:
{"hour": 4, "minute": 2}
